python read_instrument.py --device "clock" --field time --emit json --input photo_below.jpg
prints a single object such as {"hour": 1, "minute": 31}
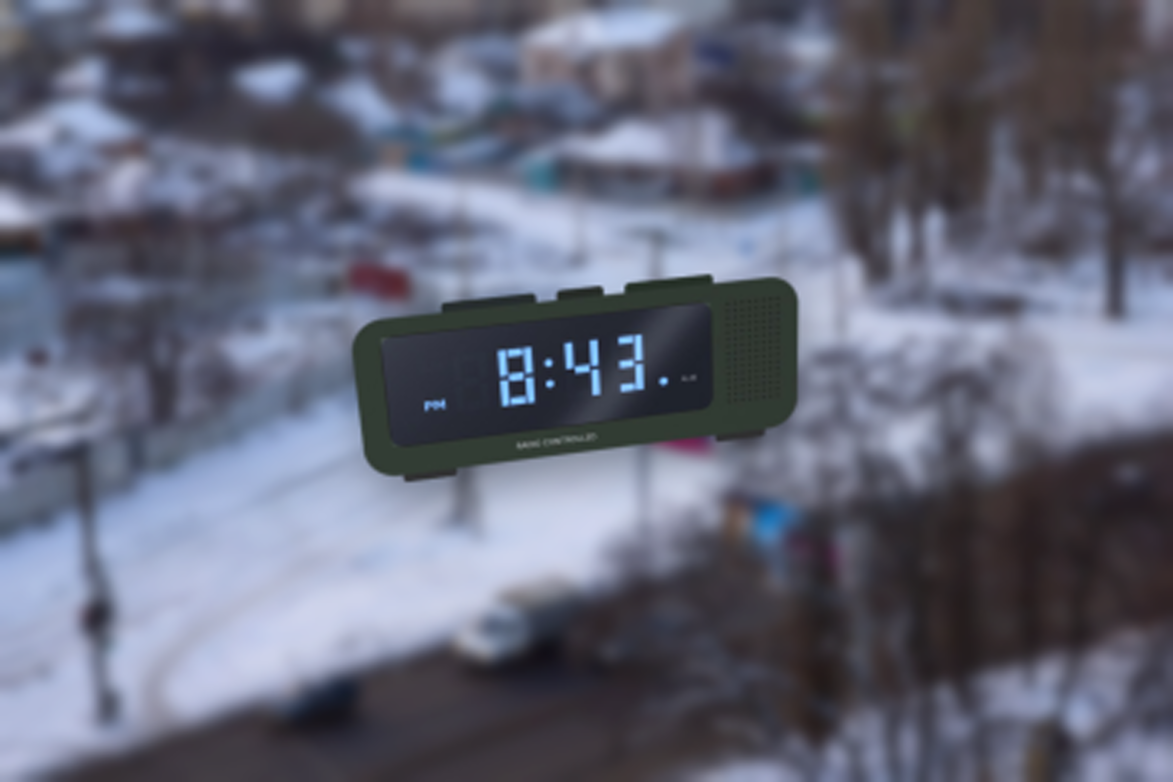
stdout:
{"hour": 8, "minute": 43}
